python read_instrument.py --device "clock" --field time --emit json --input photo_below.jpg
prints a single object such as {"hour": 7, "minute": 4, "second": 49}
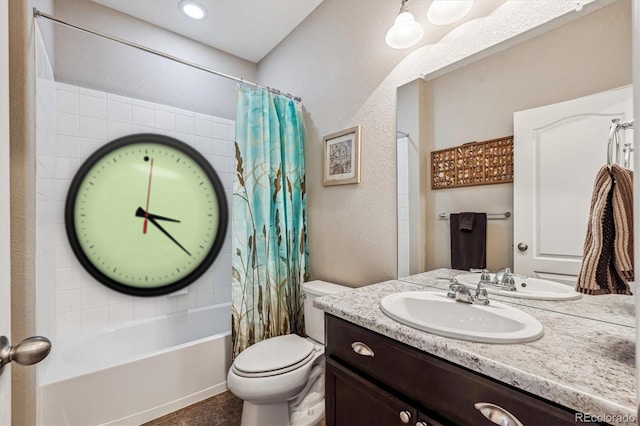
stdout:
{"hour": 3, "minute": 22, "second": 1}
